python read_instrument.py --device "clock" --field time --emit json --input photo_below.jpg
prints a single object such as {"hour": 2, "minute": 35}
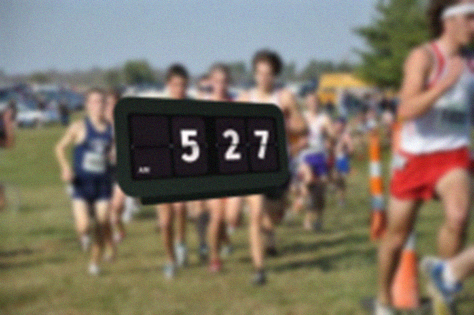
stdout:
{"hour": 5, "minute": 27}
